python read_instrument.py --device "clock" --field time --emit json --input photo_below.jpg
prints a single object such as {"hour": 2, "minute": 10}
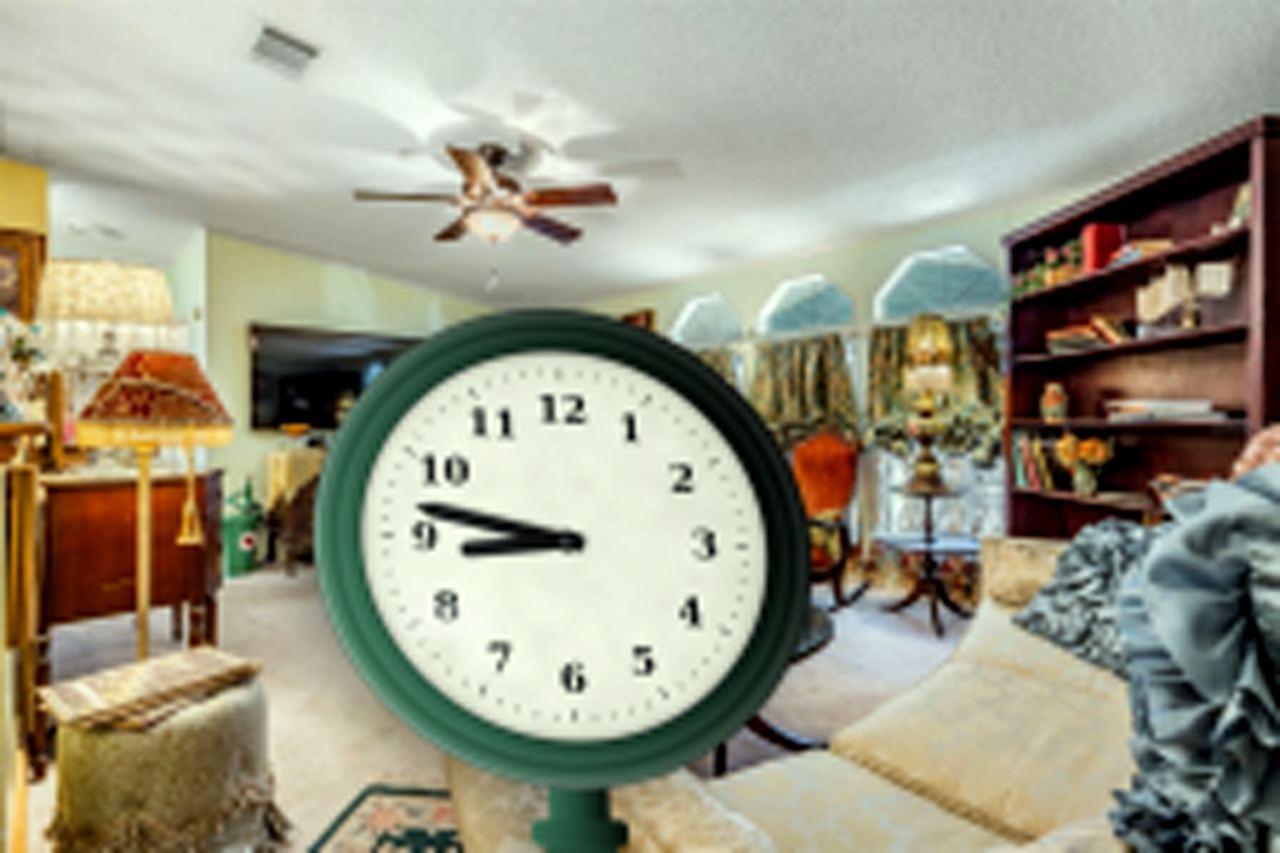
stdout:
{"hour": 8, "minute": 47}
